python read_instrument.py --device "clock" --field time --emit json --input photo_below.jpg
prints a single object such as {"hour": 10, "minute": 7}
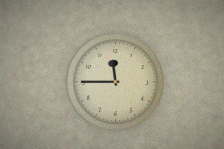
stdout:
{"hour": 11, "minute": 45}
